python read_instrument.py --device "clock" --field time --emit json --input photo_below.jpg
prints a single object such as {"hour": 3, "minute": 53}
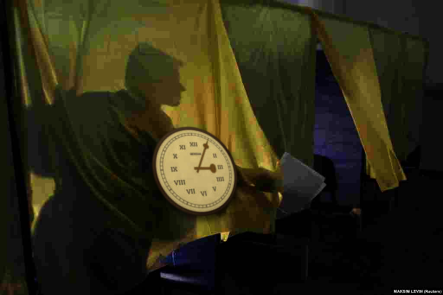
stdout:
{"hour": 3, "minute": 5}
